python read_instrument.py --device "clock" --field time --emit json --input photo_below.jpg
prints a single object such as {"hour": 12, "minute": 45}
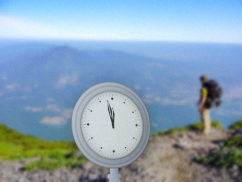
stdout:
{"hour": 11, "minute": 58}
